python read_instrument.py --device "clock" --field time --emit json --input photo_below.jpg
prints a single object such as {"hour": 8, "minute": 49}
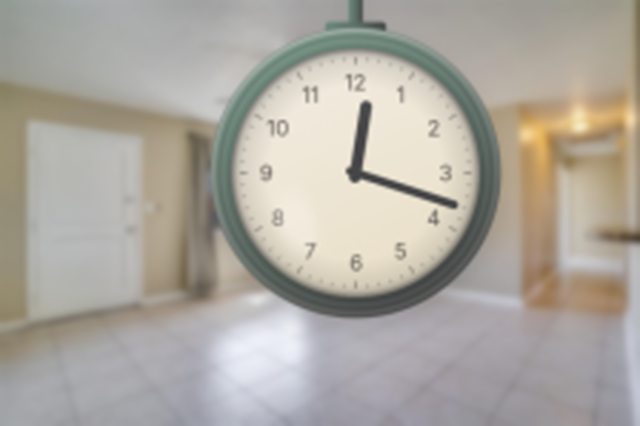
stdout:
{"hour": 12, "minute": 18}
